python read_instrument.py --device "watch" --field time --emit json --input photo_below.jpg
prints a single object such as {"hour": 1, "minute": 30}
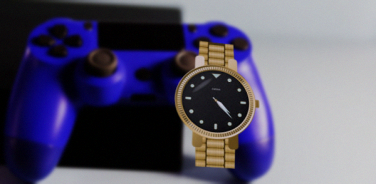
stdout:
{"hour": 4, "minute": 23}
